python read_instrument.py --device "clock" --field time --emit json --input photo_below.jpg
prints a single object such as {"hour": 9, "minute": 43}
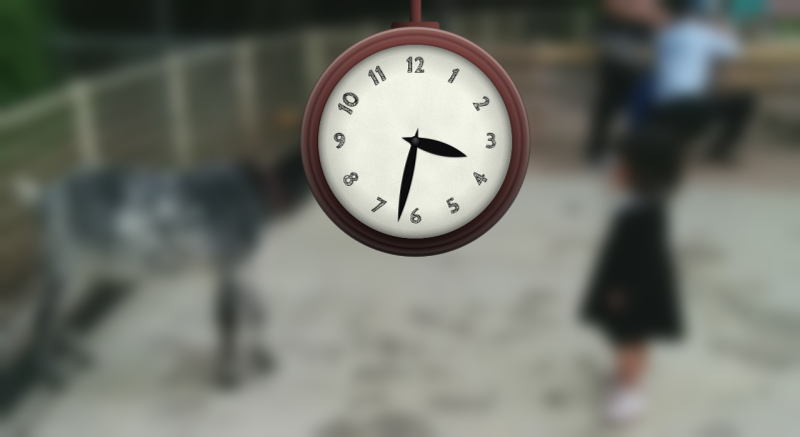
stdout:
{"hour": 3, "minute": 32}
